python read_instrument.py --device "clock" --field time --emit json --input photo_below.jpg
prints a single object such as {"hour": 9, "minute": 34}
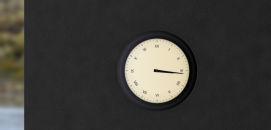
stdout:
{"hour": 3, "minute": 16}
